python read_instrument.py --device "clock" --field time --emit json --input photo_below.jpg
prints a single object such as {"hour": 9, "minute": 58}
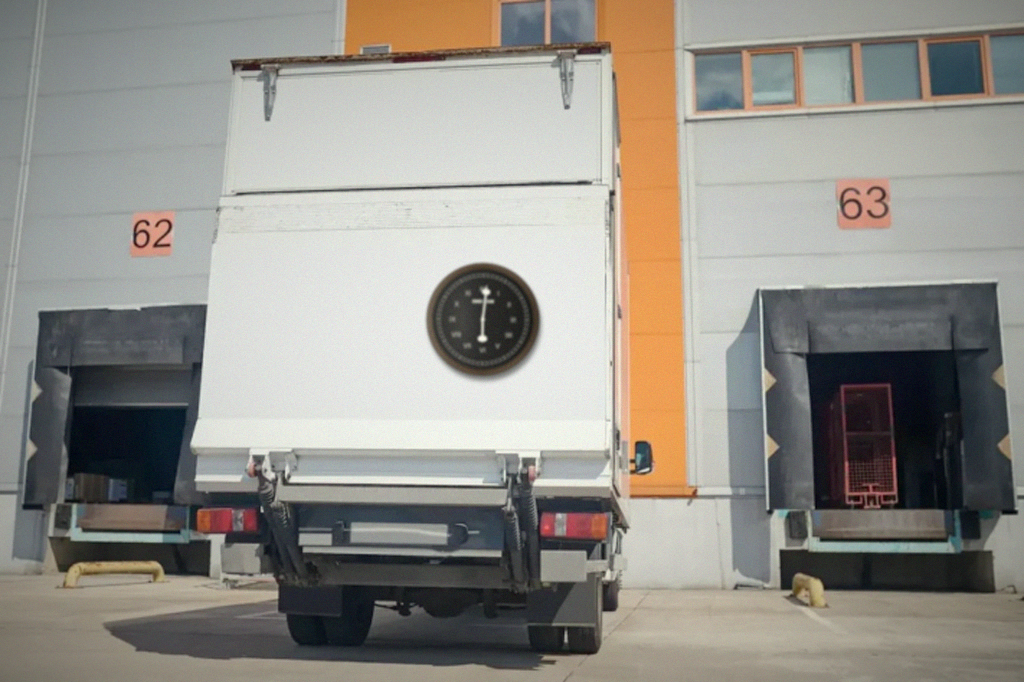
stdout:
{"hour": 6, "minute": 1}
